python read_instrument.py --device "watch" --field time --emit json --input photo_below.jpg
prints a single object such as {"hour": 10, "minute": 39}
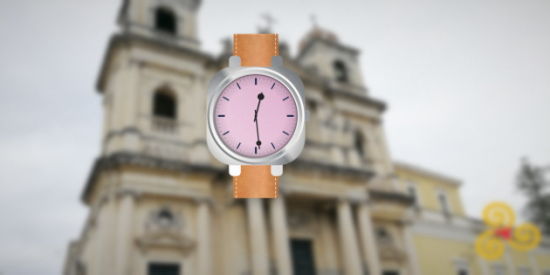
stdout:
{"hour": 12, "minute": 29}
